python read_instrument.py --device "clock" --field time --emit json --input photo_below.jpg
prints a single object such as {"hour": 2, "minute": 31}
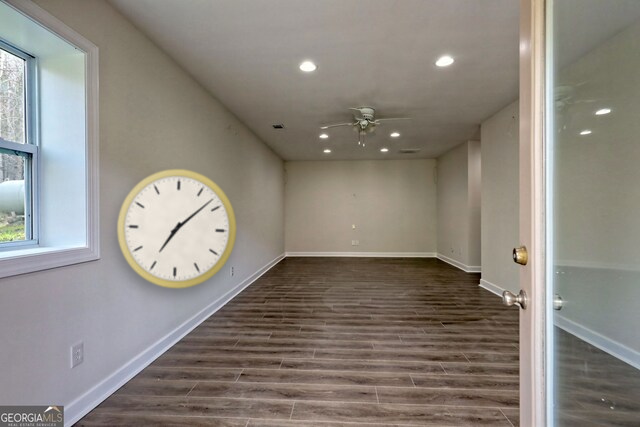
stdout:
{"hour": 7, "minute": 8}
